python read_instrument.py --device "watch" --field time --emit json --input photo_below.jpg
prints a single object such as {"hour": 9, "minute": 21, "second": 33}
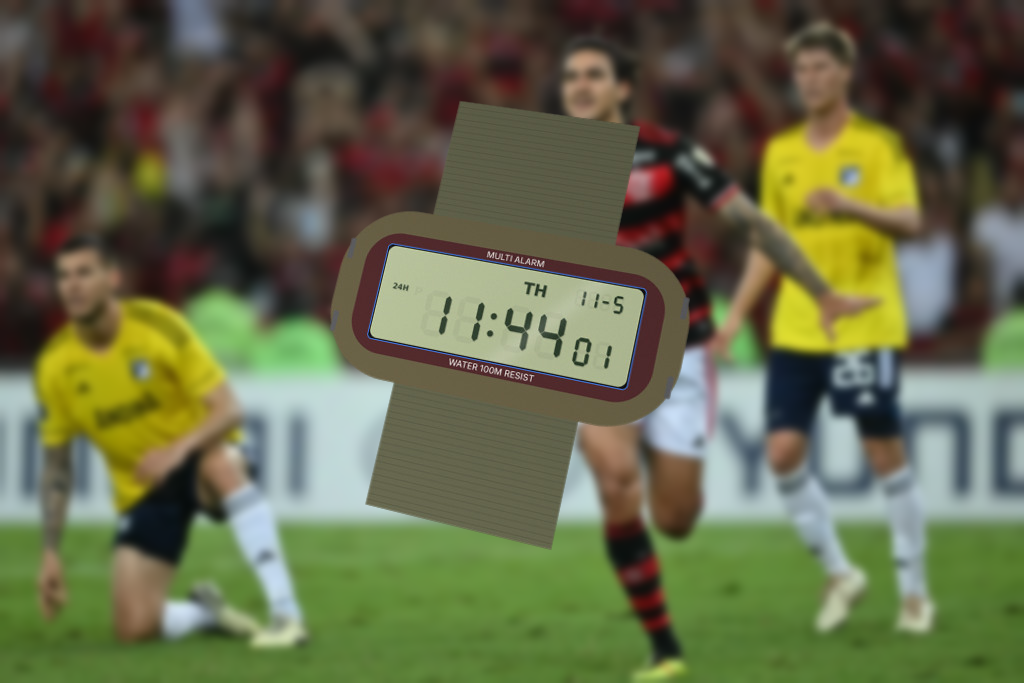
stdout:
{"hour": 11, "minute": 44, "second": 1}
